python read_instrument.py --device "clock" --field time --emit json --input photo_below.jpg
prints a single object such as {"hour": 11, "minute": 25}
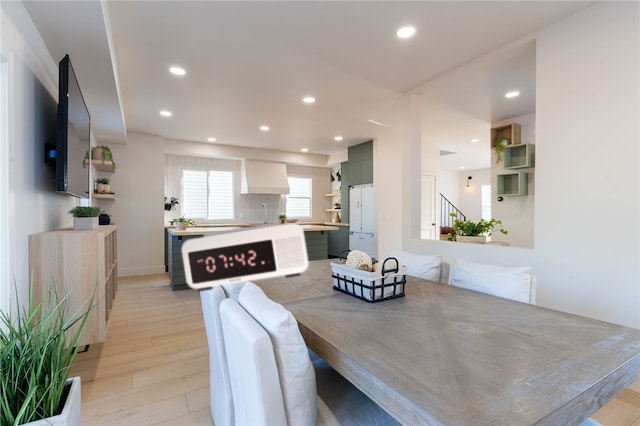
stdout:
{"hour": 7, "minute": 42}
